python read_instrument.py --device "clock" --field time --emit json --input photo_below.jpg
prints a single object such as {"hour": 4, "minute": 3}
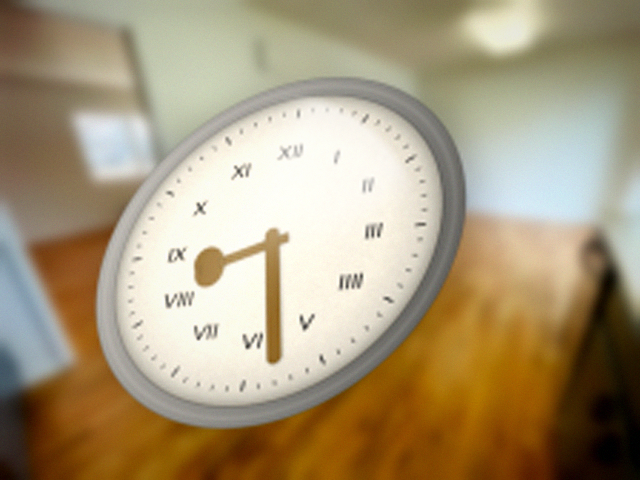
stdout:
{"hour": 8, "minute": 28}
